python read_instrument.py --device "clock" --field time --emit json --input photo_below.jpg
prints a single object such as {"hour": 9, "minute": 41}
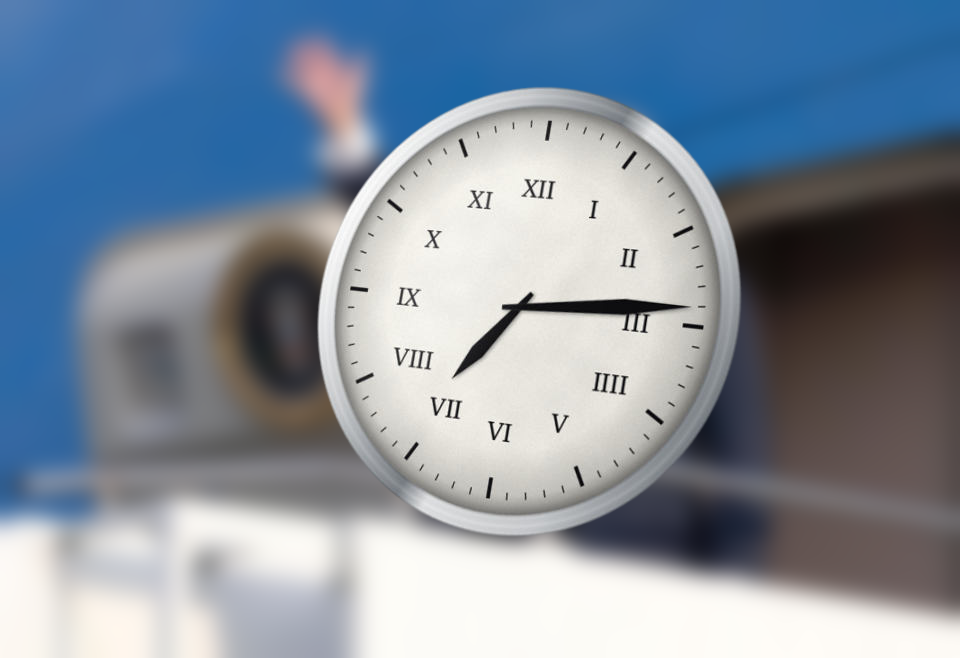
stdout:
{"hour": 7, "minute": 14}
